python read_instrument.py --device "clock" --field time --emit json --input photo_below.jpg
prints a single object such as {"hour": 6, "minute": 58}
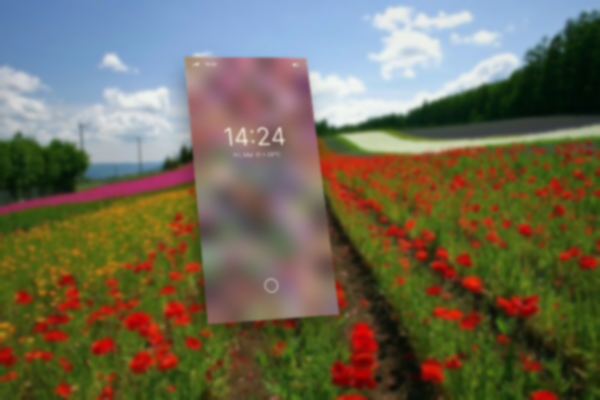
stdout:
{"hour": 14, "minute": 24}
